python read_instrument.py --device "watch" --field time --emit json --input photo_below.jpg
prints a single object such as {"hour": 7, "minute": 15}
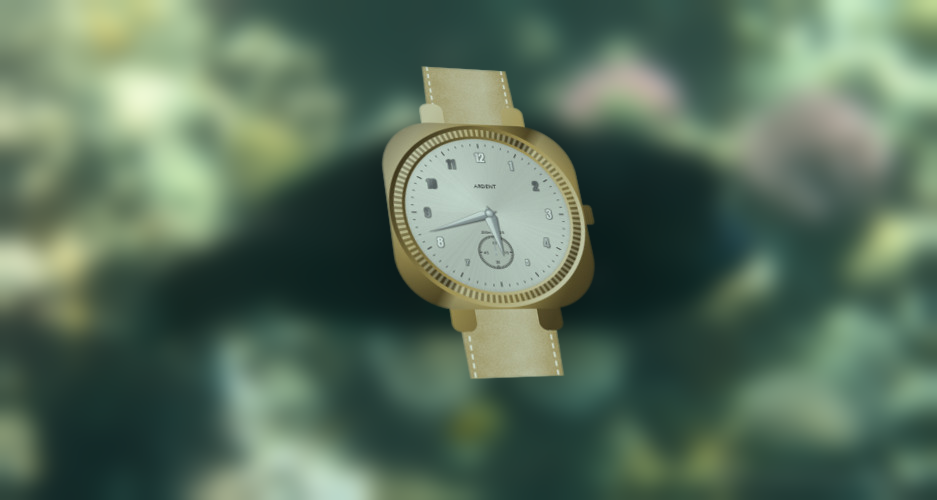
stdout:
{"hour": 5, "minute": 42}
